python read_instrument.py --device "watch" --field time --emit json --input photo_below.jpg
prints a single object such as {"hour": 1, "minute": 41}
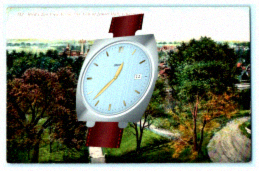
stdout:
{"hour": 12, "minute": 37}
